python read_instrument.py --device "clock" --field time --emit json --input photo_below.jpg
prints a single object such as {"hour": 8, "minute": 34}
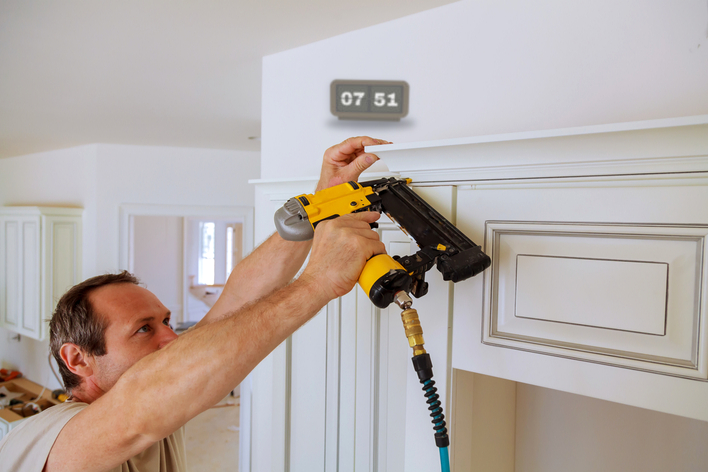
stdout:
{"hour": 7, "minute": 51}
